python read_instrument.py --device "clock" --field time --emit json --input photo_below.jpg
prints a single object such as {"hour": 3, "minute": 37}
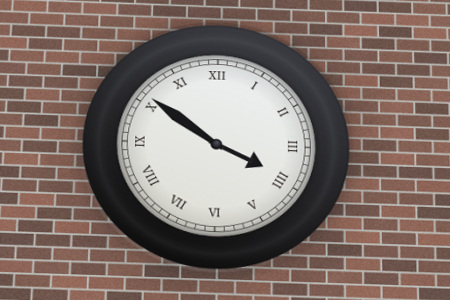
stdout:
{"hour": 3, "minute": 51}
